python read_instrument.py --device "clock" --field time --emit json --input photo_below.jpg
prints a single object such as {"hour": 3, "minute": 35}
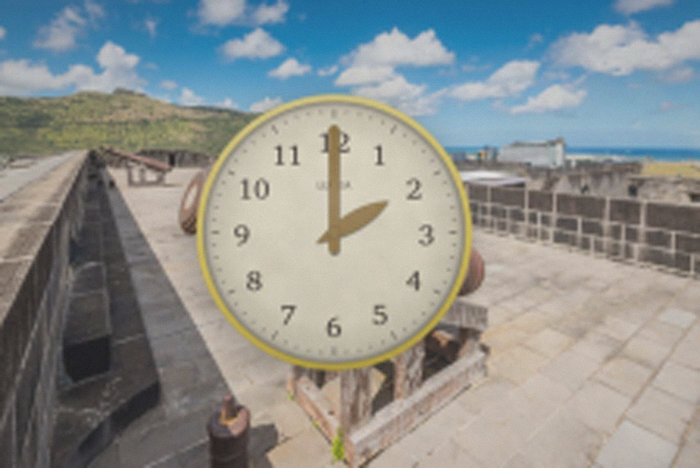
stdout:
{"hour": 2, "minute": 0}
